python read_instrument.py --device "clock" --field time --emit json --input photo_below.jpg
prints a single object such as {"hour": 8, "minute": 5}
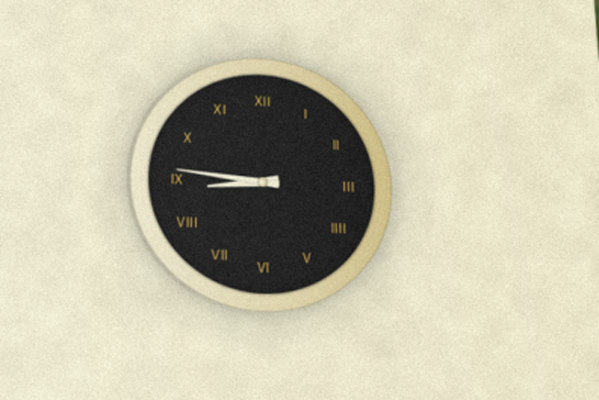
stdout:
{"hour": 8, "minute": 46}
